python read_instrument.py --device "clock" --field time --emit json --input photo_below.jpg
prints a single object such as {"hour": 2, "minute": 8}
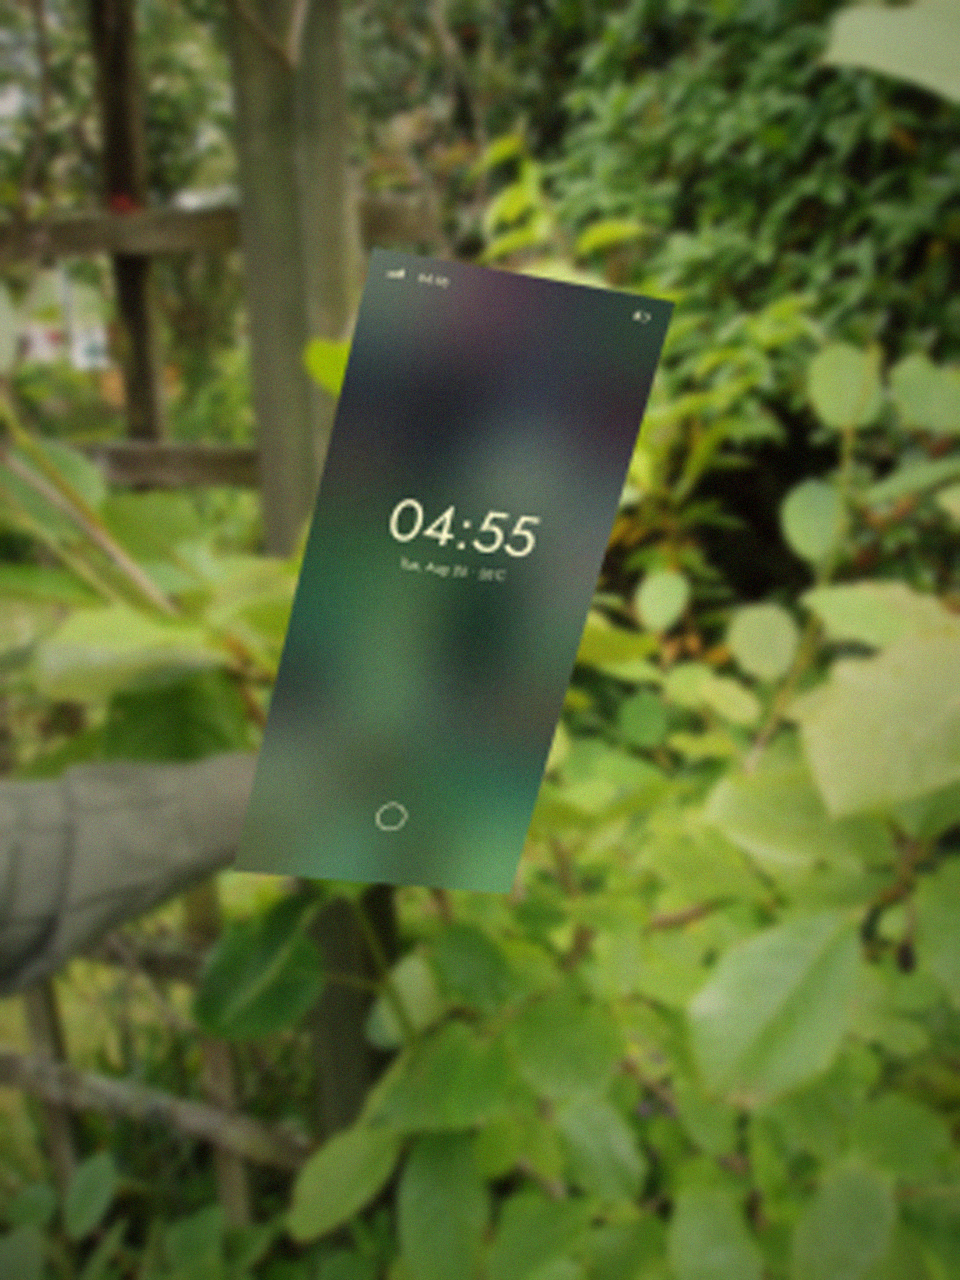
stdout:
{"hour": 4, "minute": 55}
